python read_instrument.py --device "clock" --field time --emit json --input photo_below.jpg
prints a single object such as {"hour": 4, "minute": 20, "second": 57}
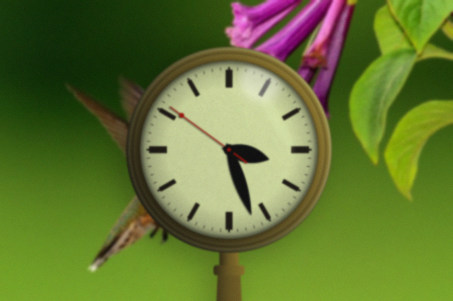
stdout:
{"hour": 3, "minute": 26, "second": 51}
